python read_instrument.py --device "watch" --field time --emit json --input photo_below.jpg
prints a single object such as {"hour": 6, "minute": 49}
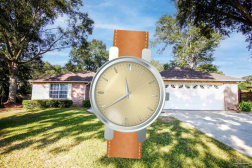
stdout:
{"hour": 11, "minute": 39}
